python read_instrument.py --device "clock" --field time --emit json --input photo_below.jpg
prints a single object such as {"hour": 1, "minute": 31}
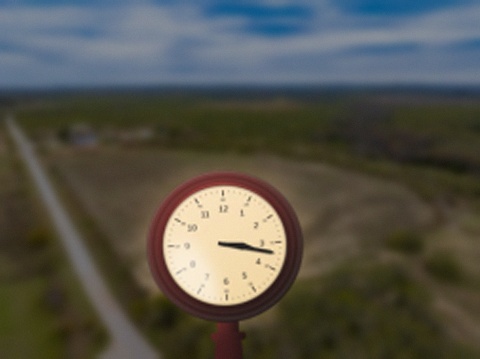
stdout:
{"hour": 3, "minute": 17}
